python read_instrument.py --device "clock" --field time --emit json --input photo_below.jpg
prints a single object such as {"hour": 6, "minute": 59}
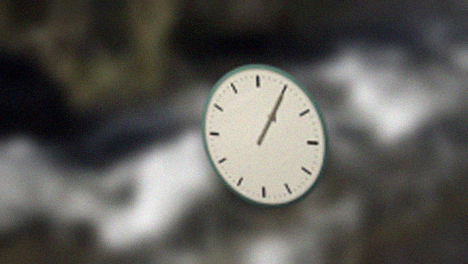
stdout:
{"hour": 1, "minute": 5}
